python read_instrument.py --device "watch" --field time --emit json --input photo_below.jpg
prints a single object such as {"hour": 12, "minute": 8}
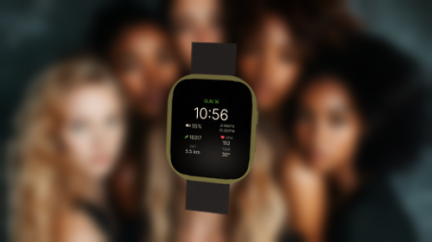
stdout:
{"hour": 10, "minute": 56}
